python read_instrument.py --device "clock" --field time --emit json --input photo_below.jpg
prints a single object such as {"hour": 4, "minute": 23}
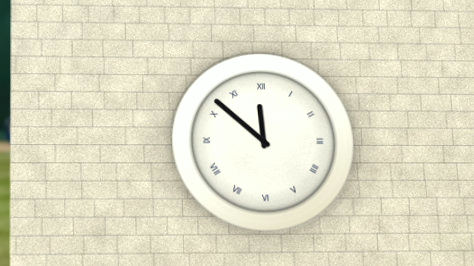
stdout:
{"hour": 11, "minute": 52}
